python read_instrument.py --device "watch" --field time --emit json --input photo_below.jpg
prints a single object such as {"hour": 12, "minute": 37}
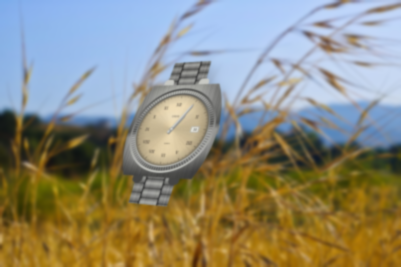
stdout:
{"hour": 1, "minute": 5}
